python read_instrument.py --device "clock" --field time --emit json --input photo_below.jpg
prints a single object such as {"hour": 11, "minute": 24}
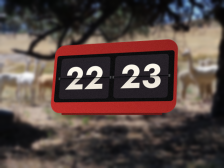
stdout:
{"hour": 22, "minute": 23}
